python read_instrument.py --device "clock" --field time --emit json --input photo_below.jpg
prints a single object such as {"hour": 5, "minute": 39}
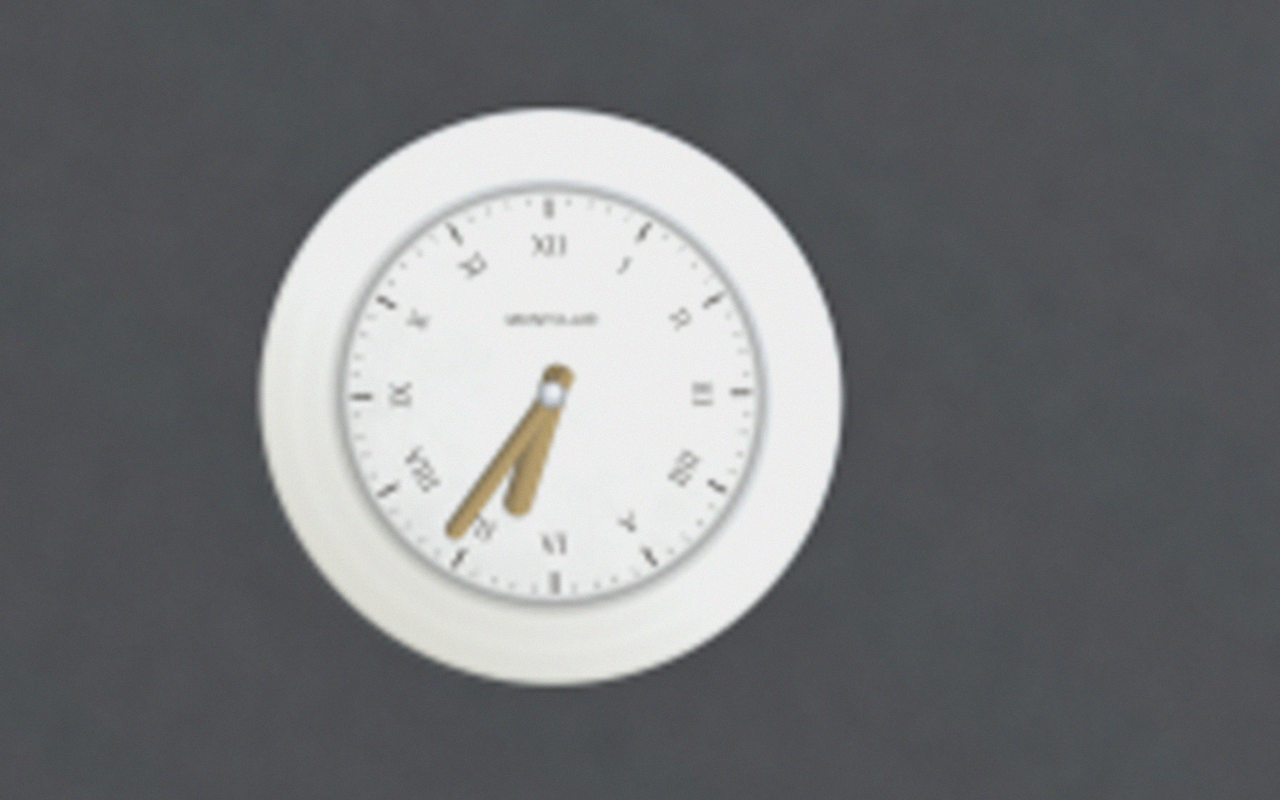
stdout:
{"hour": 6, "minute": 36}
